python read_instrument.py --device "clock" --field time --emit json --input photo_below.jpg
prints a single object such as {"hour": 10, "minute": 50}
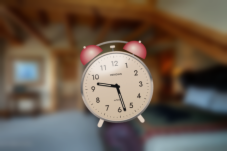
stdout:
{"hour": 9, "minute": 28}
